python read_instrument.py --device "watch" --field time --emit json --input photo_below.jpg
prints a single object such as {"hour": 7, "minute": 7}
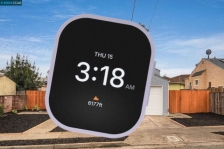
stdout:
{"hour": 3, "minute": 18}
